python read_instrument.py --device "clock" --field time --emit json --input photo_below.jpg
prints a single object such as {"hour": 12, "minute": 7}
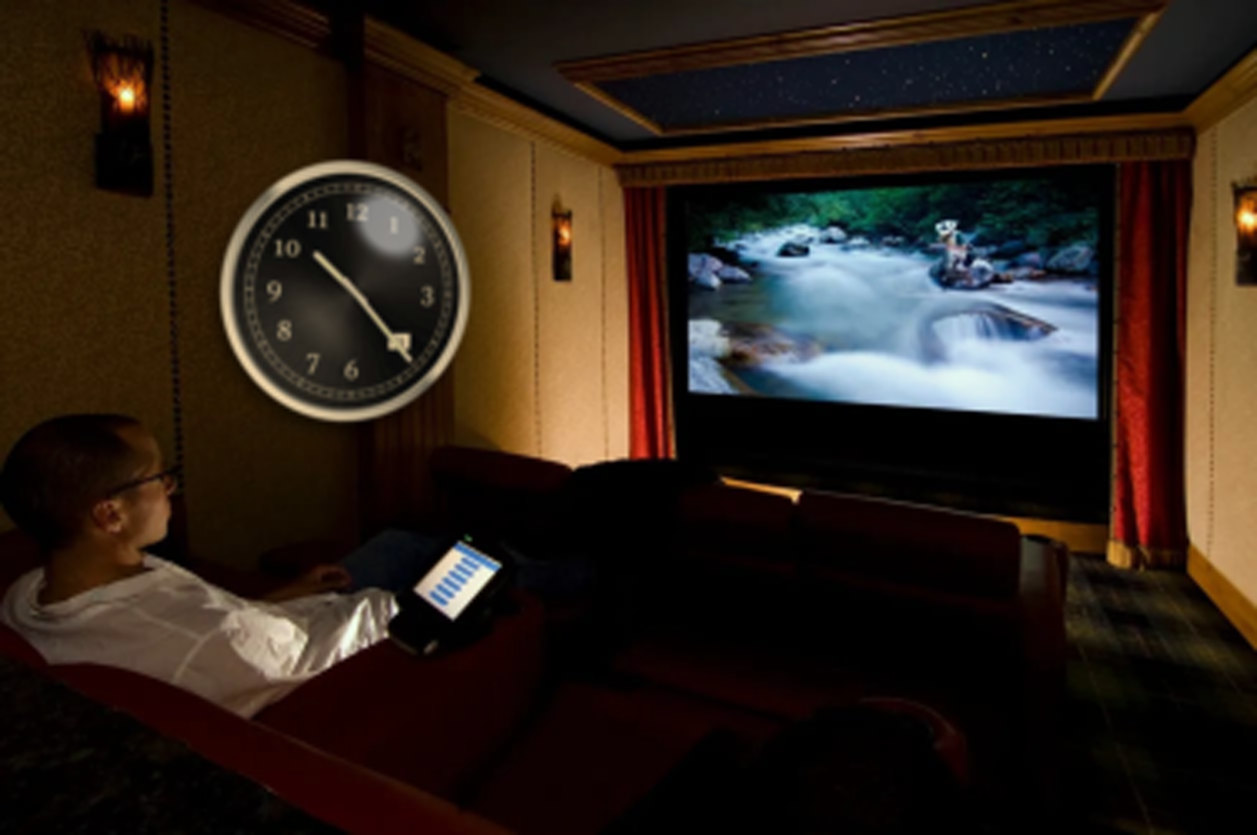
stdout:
{"hour": 10, "minute": 23}
